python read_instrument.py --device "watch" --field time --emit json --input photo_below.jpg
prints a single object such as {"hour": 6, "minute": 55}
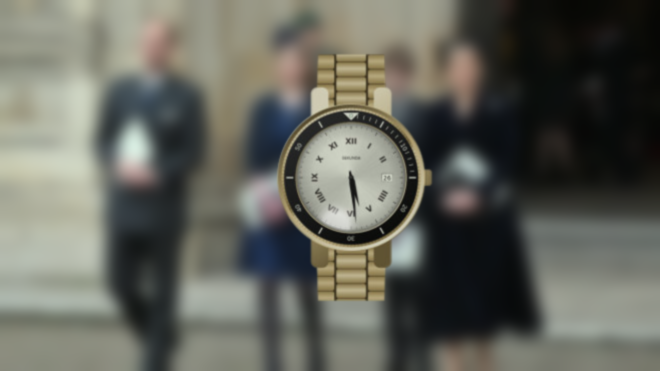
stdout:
{"hour": 5, "minute": 29}
